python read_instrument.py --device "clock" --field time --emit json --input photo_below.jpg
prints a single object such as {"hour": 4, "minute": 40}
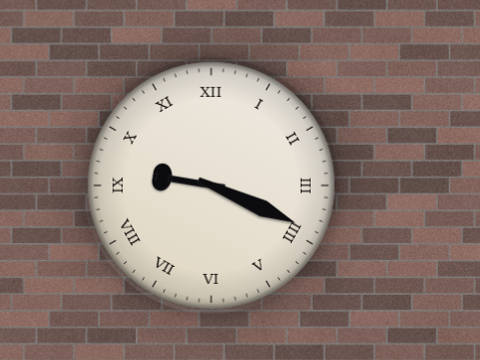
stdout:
{"hour": 9, "minute": 19}
